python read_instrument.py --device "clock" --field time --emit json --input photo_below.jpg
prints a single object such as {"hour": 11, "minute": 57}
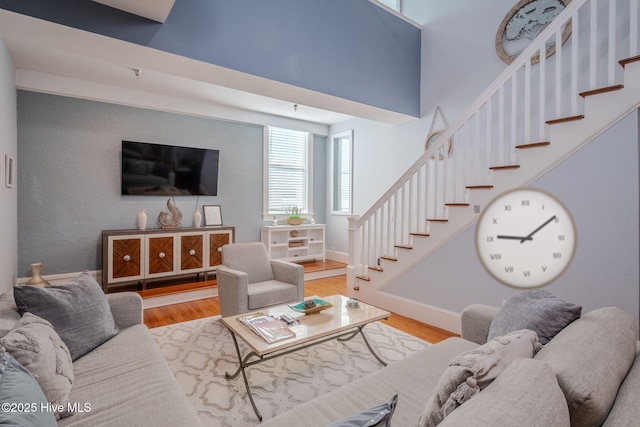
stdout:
{"hour": 9, "minute": 9}
